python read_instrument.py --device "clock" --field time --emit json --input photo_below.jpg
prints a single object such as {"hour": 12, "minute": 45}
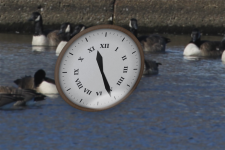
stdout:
{"hour": 11, "minute": 26}
